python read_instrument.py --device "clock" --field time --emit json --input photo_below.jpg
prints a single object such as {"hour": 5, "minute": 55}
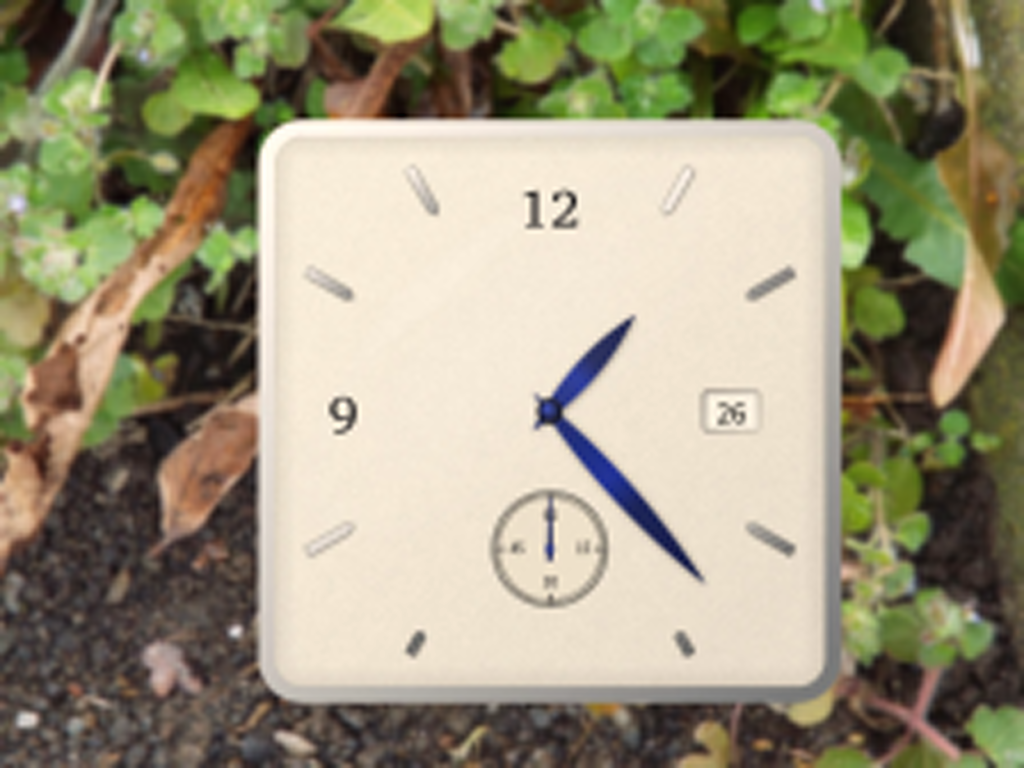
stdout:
{"hour": 1, "minute": 23}
